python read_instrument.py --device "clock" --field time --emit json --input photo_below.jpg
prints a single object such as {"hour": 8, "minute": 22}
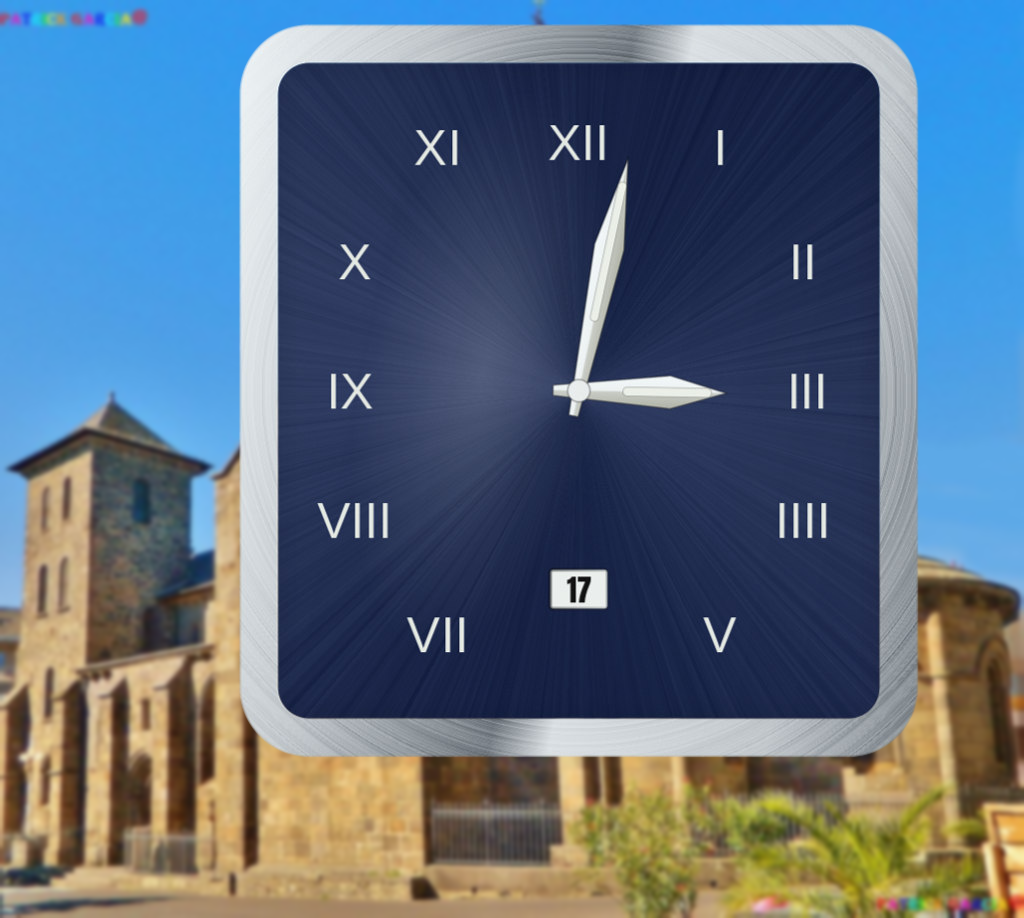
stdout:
{"hour": 3, "minute": 2}
